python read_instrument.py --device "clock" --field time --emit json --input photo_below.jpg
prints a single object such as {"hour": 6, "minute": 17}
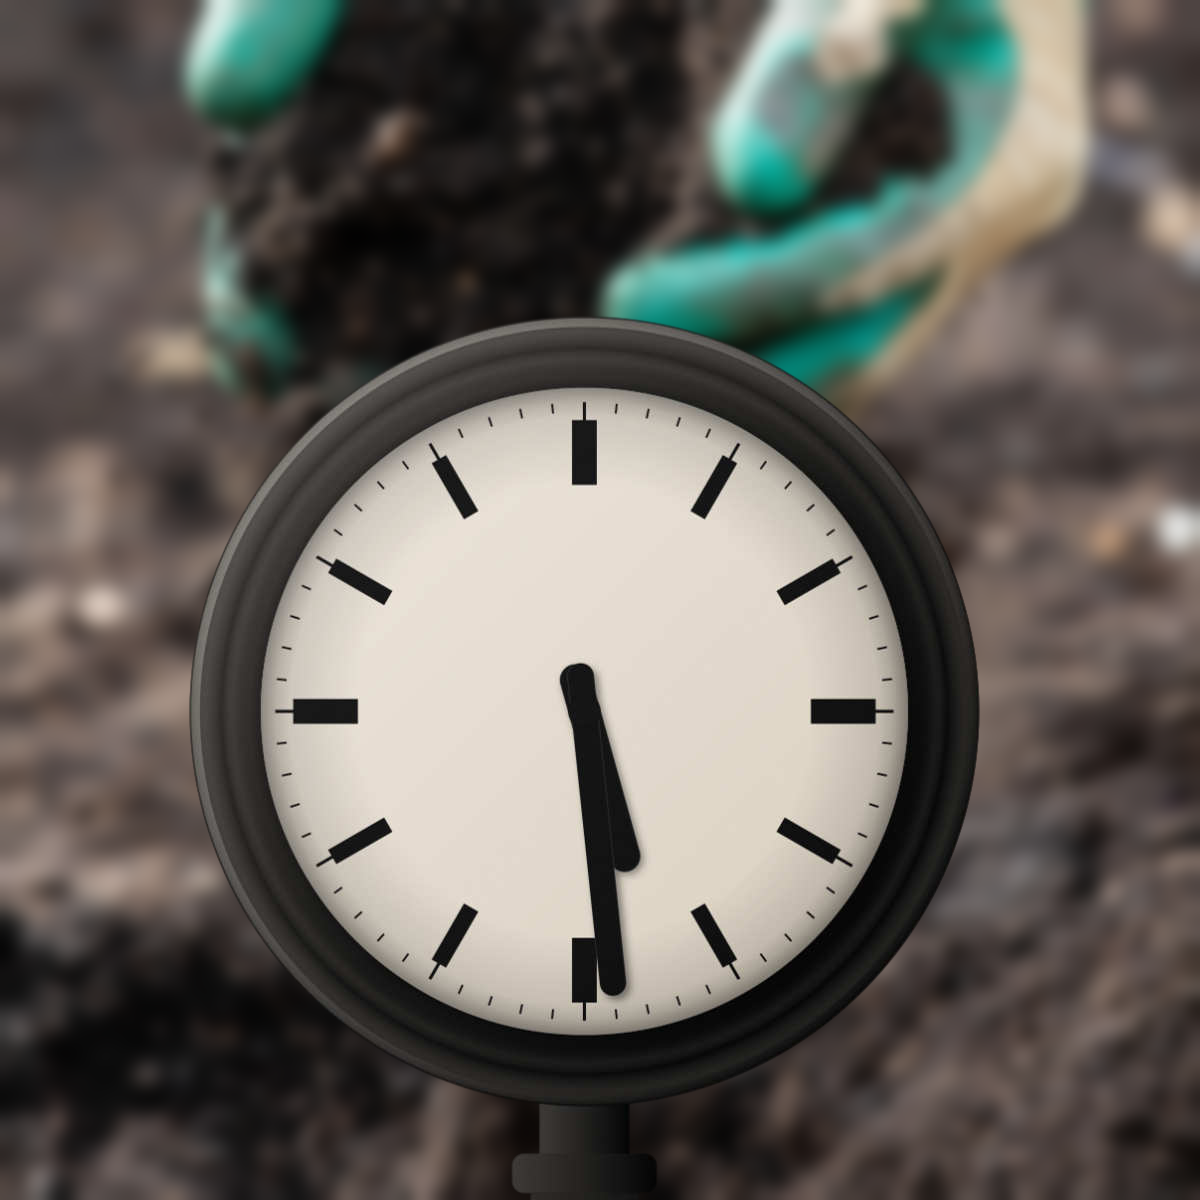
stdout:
{"hour": 5, "minute": 29}
